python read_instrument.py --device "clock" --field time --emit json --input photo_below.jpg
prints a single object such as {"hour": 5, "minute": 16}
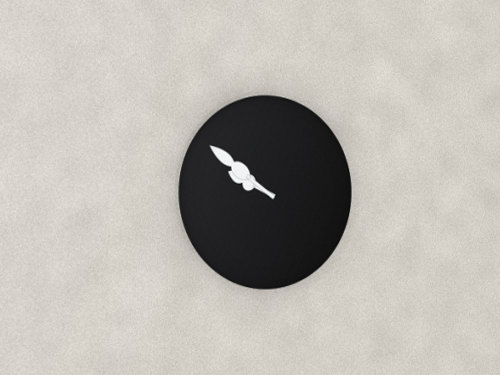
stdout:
{"hour": 9, "minute": 51}
